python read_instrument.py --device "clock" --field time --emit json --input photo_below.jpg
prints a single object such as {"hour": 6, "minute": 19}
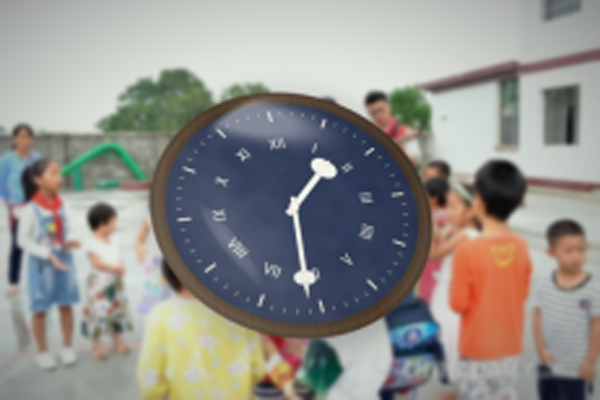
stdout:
{"hour": 1, "minute": 31}
